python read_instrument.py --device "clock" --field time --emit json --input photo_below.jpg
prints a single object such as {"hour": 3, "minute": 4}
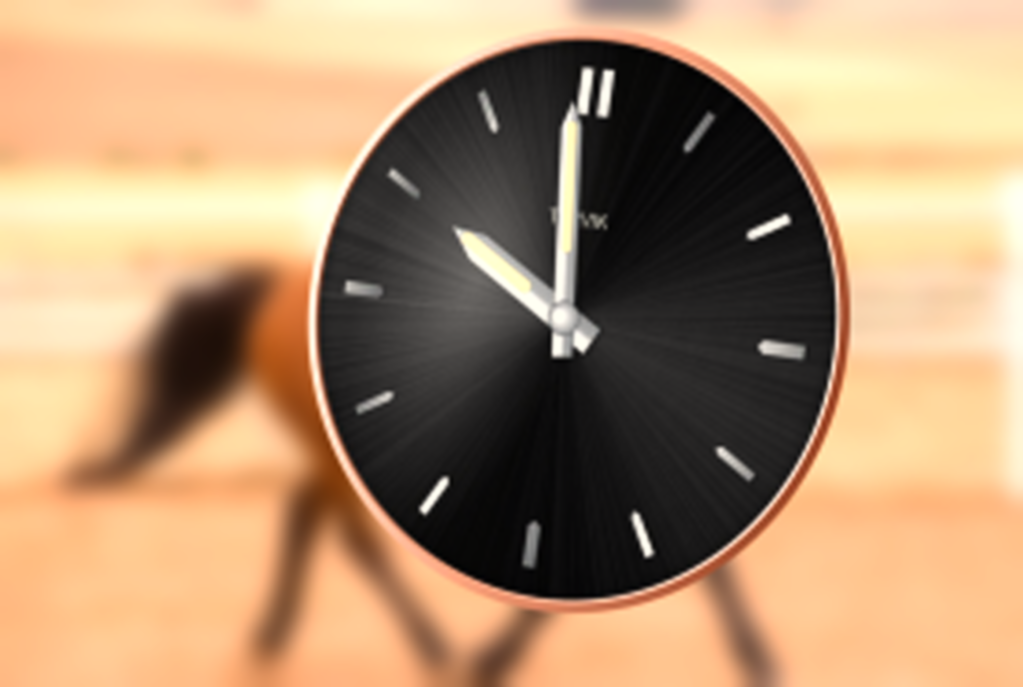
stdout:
{"hour": 9, "minute": 59}
